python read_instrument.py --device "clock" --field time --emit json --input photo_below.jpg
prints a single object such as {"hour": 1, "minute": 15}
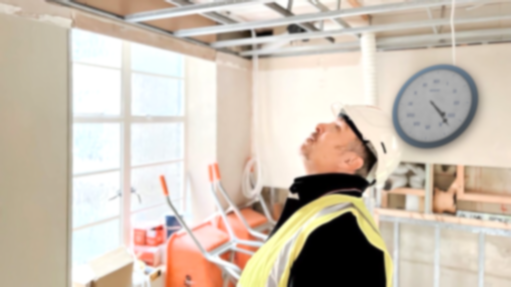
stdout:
{"hour": 4, "minute": 23}
